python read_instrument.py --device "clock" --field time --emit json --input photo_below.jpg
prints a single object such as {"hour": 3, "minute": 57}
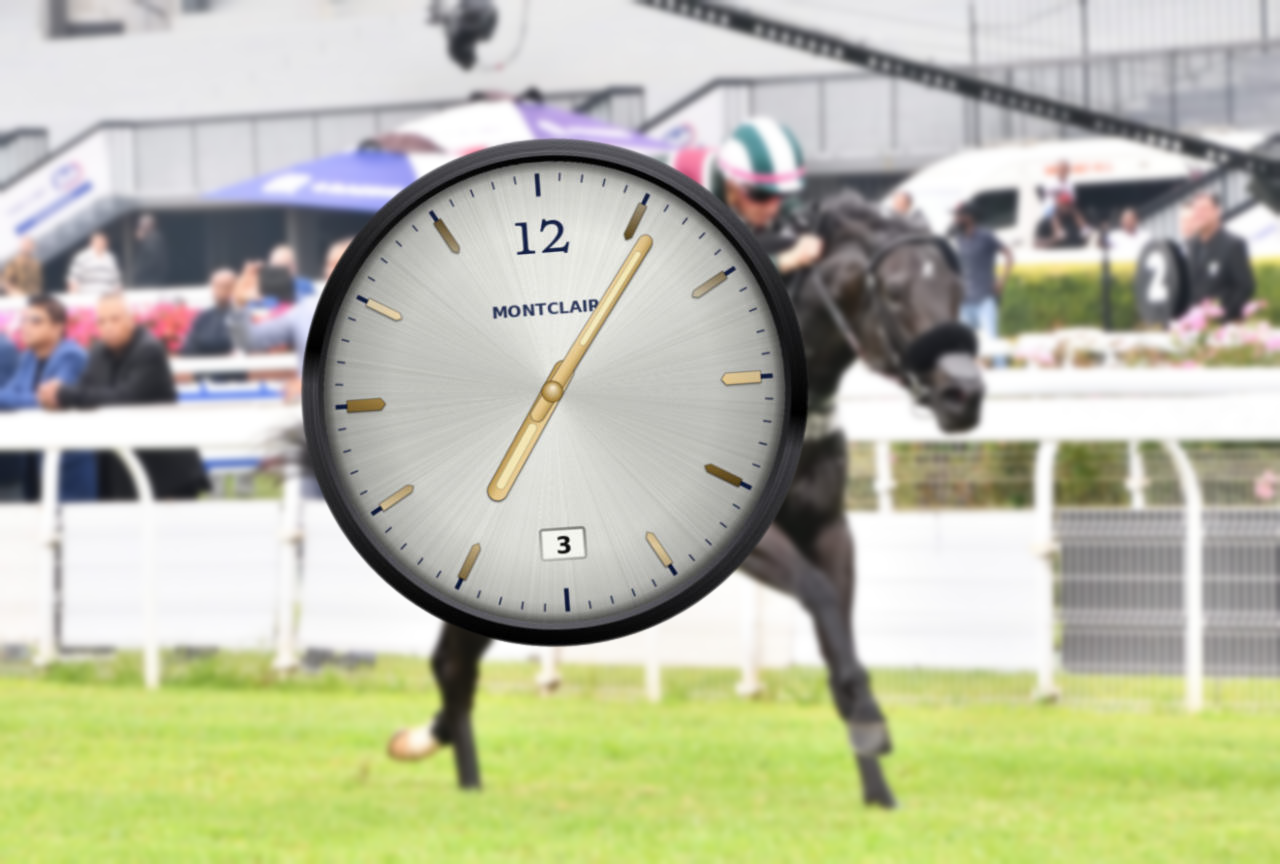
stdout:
{"hour": 7, "minute": 6}
